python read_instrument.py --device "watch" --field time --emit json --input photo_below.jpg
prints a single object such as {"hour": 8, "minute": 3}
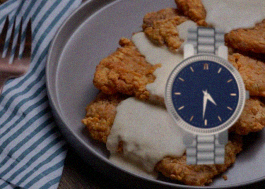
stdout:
{"hour": 4, "minute": 31}
